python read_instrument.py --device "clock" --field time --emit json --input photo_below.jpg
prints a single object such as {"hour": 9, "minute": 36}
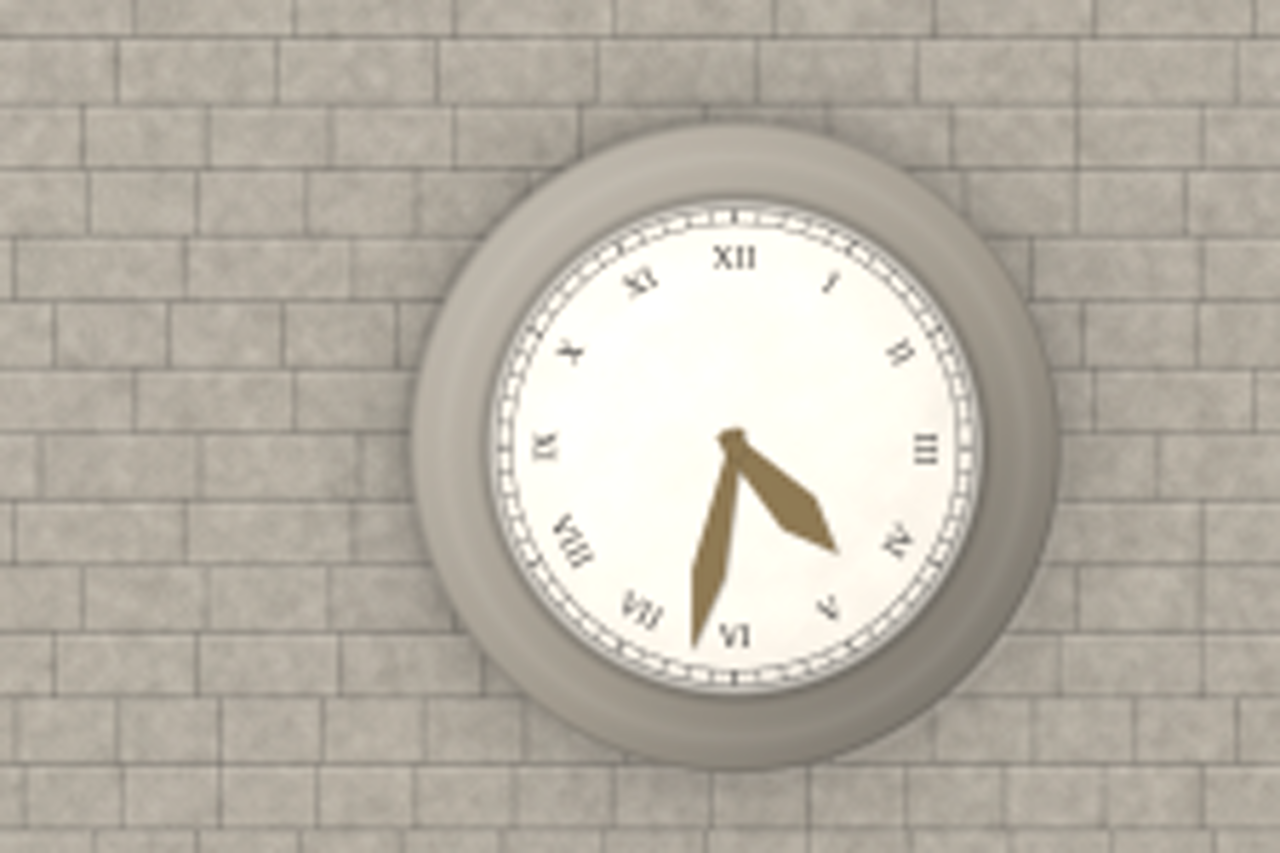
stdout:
{"hour": 4, "minute": 32}
